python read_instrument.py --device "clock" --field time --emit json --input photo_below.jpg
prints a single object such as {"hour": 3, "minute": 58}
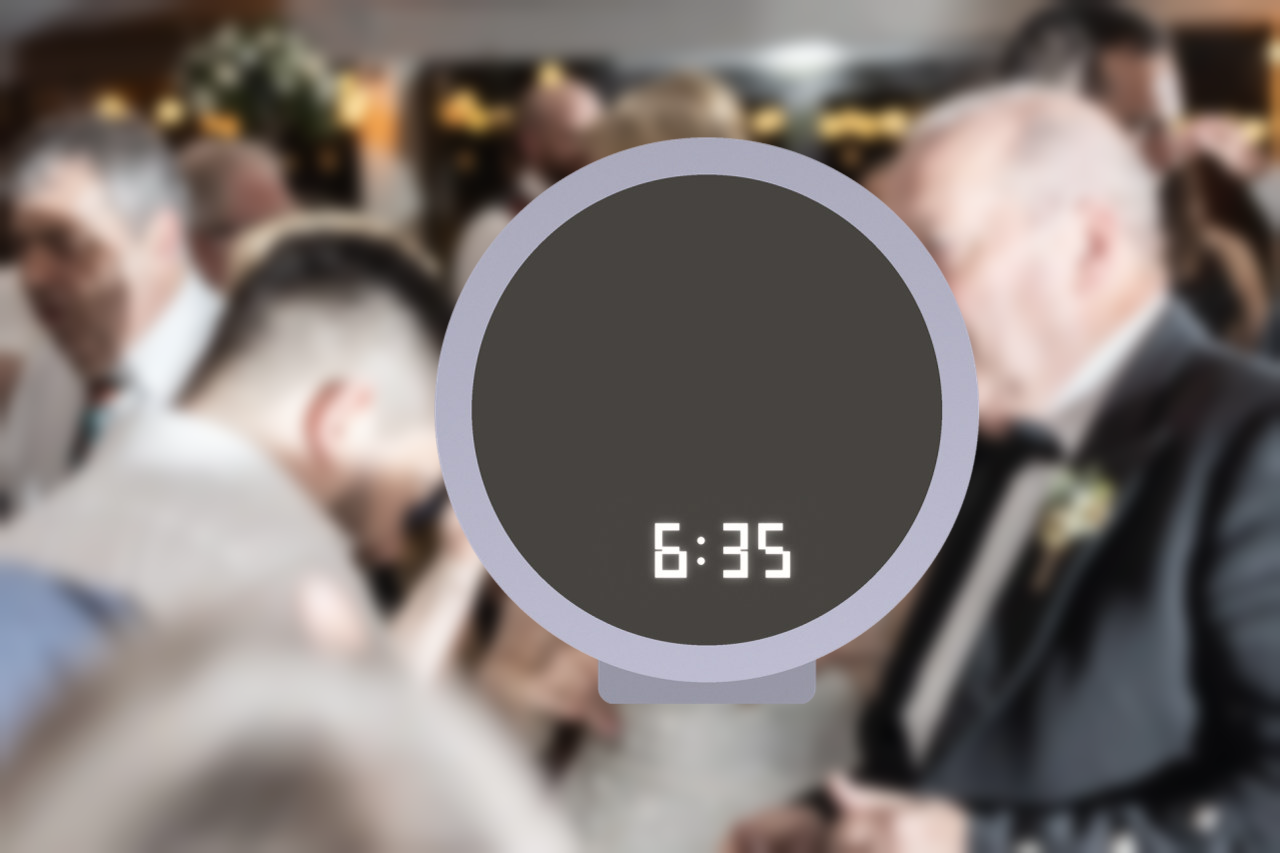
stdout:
{"hour": 6, "minute": 35}
